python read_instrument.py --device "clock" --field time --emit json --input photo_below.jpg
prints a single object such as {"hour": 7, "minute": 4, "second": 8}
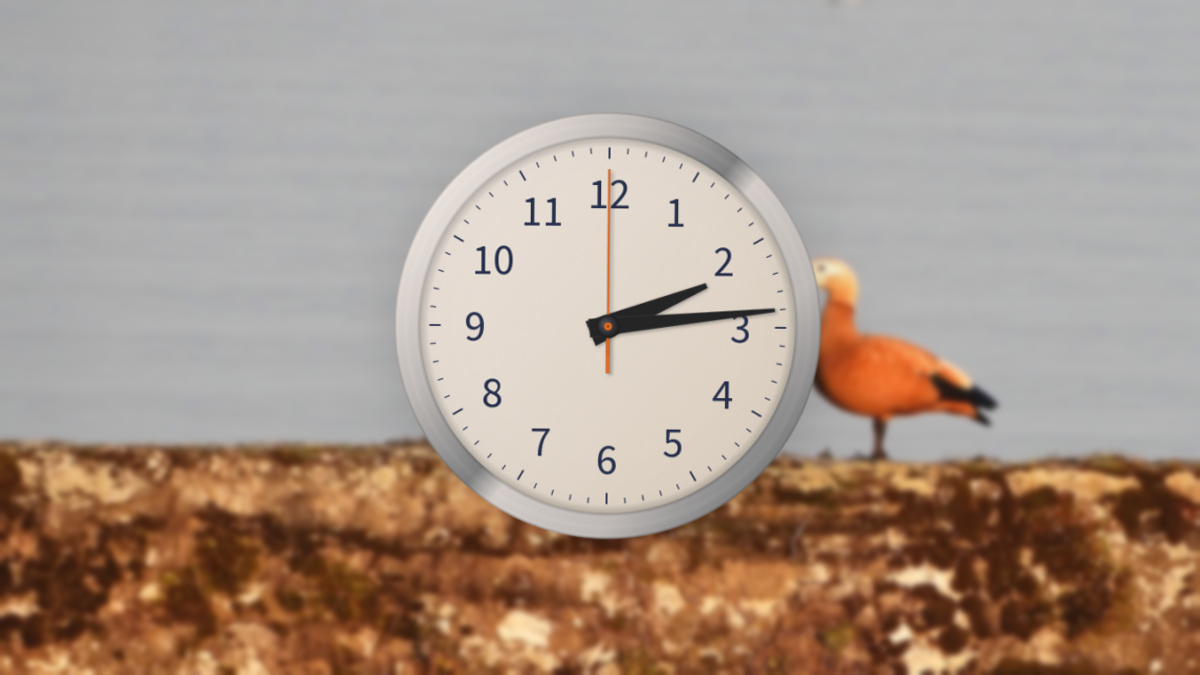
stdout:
{"hour": 2, "minute": 14, "second": 0}
